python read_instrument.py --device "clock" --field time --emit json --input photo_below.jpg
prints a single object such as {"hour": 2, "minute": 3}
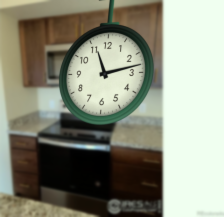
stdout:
{"hour": 11, "minute": 13}
